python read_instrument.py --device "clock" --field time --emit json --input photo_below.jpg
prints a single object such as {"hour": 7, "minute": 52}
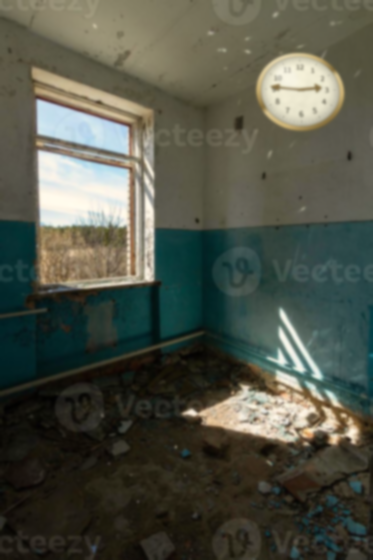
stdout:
{"hour": 2, "minute": 46}
